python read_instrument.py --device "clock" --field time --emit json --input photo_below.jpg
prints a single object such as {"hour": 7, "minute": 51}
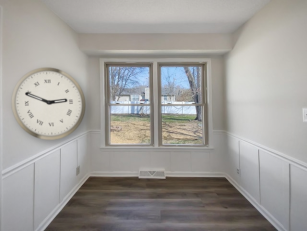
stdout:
{"hour": 2, "minute": 49}
